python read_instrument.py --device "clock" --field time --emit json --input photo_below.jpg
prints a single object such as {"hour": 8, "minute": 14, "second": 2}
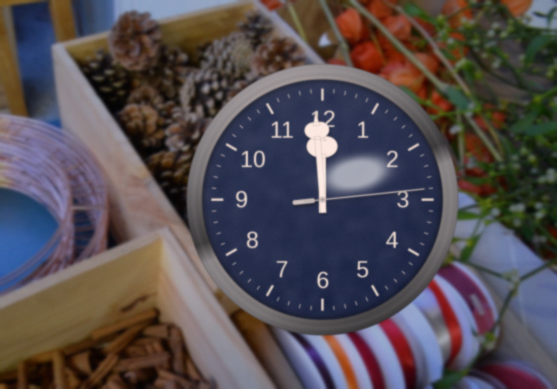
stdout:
{"hour": 11, "minute": 59, "second": 14}
